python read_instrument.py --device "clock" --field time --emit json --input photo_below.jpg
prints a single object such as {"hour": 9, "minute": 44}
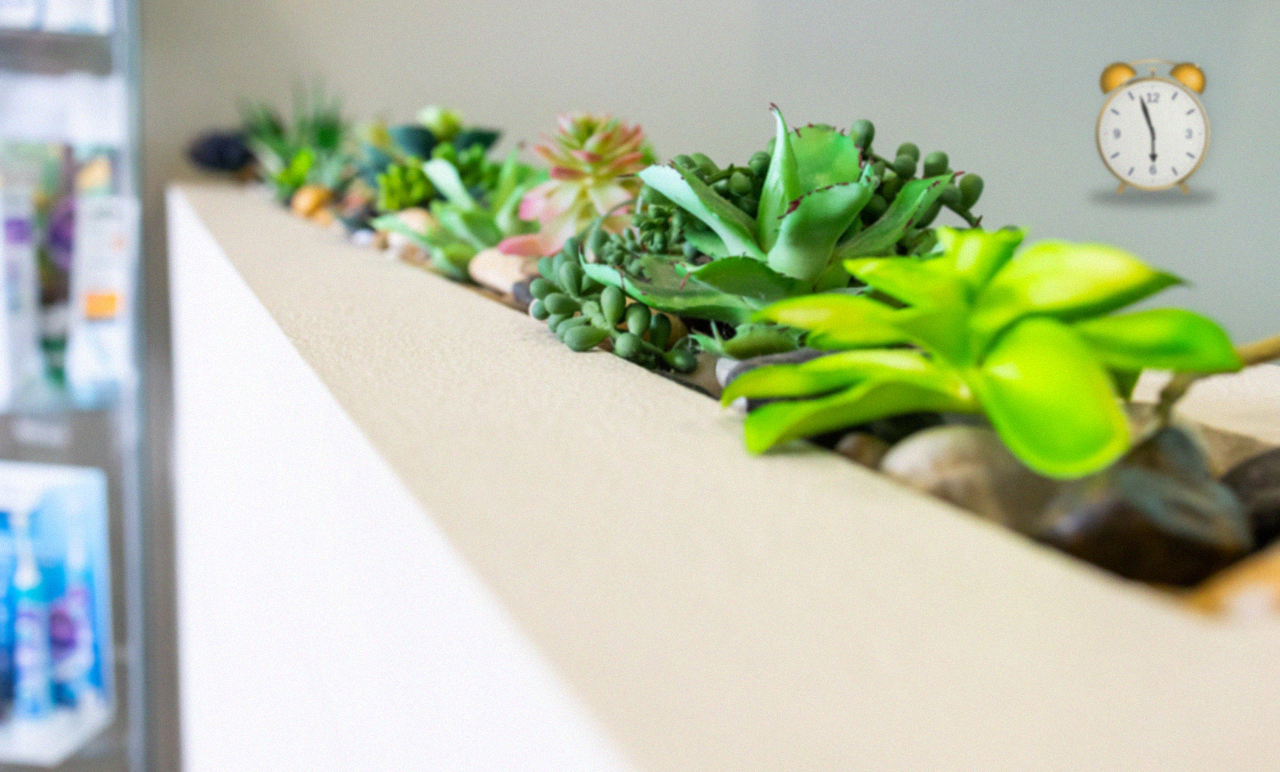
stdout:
{"hour": 5, "minute": 57}
